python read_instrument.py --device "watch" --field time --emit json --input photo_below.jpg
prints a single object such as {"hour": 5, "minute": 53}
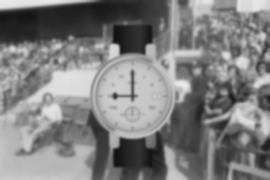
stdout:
{"hour": 9, "minute": 0}
